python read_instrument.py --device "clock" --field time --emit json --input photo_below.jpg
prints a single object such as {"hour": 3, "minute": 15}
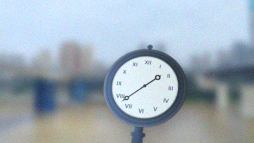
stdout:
{"hour": 1, "minute": 38}
